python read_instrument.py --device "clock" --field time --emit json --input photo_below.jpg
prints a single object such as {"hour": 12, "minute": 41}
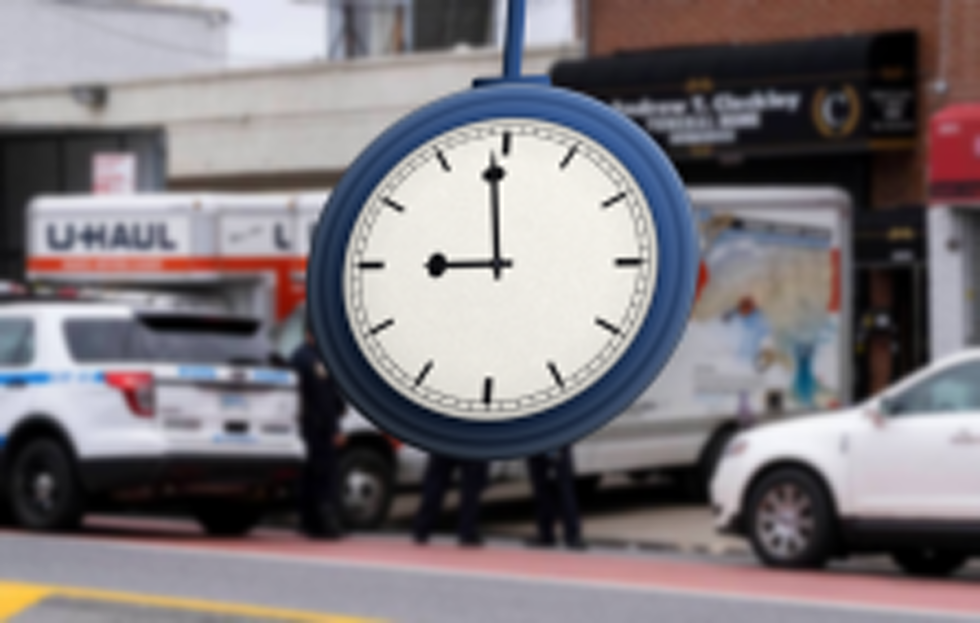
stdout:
{"hour": 8, "minute": 59}
